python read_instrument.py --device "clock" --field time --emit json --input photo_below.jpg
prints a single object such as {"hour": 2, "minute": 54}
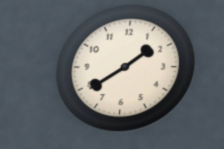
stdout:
{"hour": 1, "minute": 39}
